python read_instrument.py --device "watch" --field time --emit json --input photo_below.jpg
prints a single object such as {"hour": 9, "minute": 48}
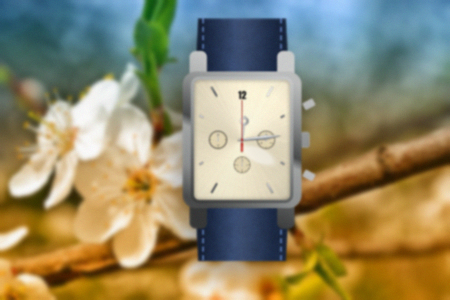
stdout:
{"hour": 12, "minute": 14}
